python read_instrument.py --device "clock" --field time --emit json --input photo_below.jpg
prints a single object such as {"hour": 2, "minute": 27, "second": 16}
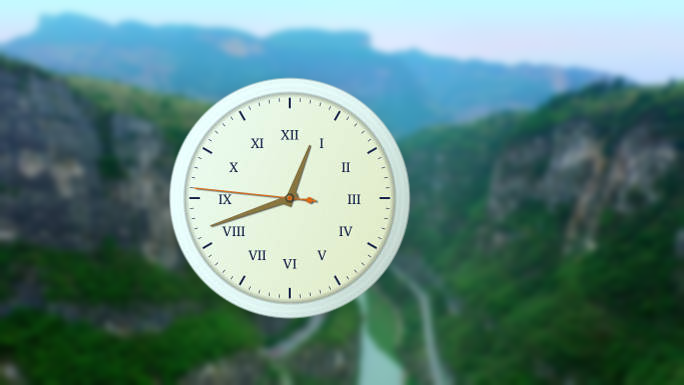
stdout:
{"hour": 12, "minute": 41, "second": 46}
